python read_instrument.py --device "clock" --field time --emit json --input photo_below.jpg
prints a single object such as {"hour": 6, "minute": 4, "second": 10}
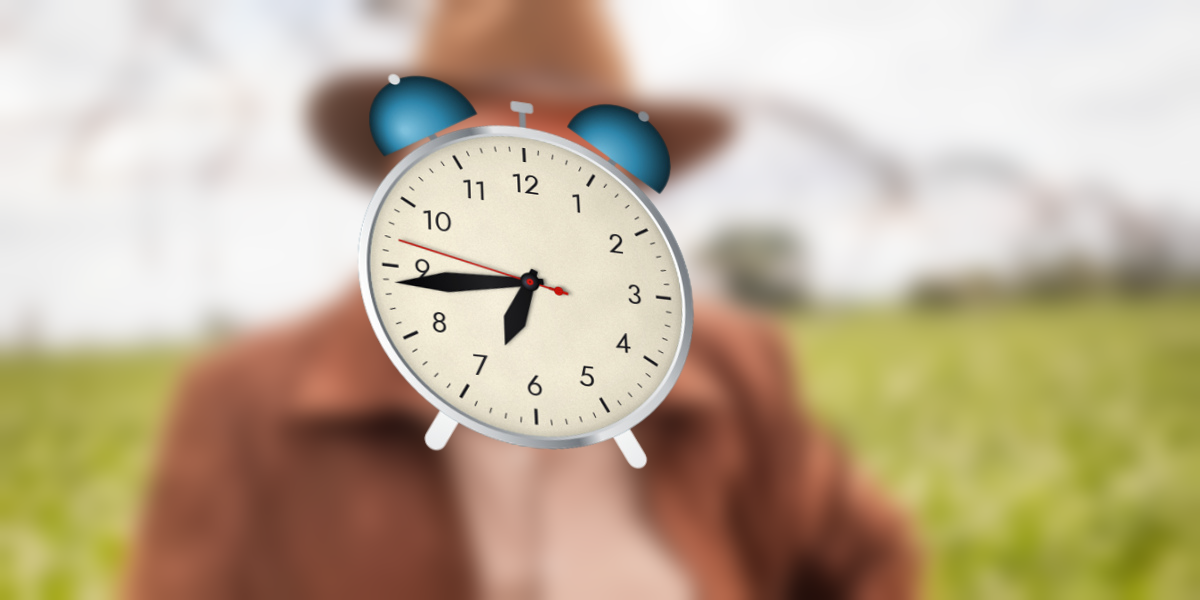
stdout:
{"hour": 6, "minute": 43, "second": 47}
